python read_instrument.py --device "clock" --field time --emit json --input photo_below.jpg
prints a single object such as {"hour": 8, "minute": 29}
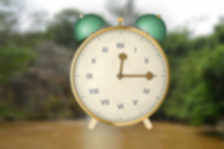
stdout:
{"hour": 12, "minute": 15}
